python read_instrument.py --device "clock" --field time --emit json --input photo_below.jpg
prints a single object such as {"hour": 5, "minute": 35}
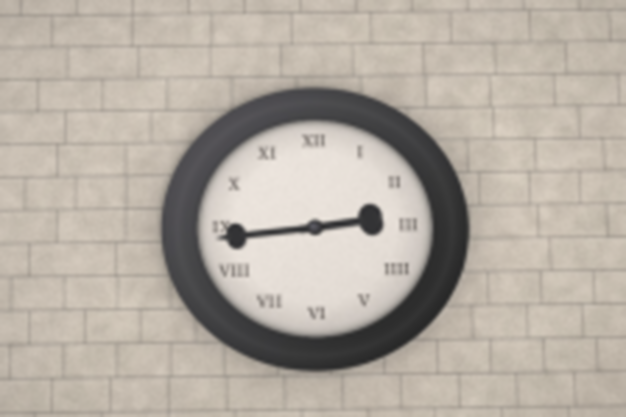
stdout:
{"hour": 2, "minute": 44}
